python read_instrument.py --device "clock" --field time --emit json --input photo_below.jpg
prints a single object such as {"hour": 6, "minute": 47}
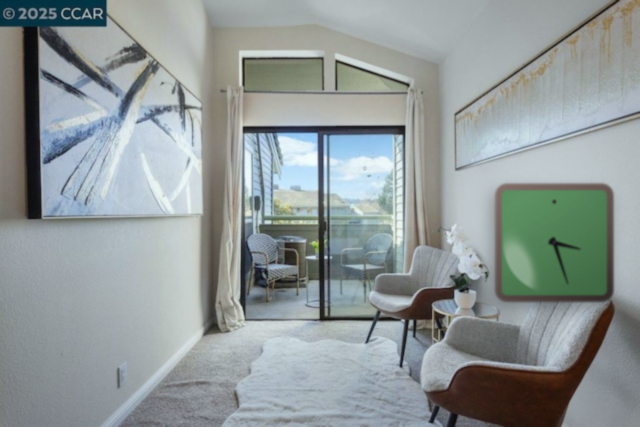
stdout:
{"hour": 3, "minute": 27}
